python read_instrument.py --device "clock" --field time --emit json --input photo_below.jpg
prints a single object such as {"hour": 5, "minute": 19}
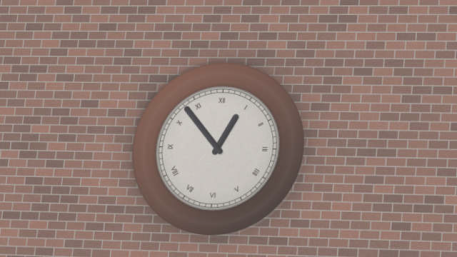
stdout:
{"hour": 12, "minute": 53}
